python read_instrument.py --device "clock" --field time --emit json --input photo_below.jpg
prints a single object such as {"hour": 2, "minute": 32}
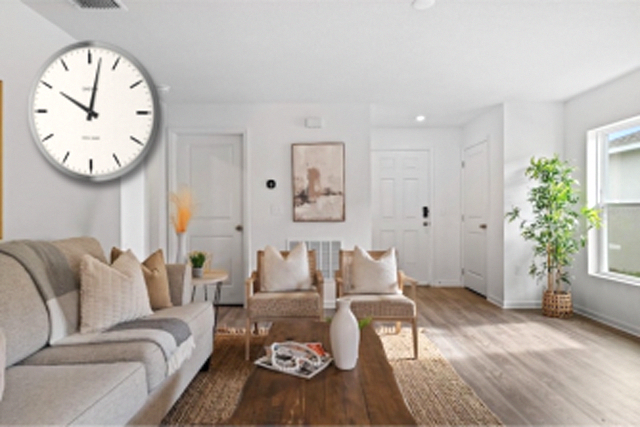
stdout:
{"hour": 10, "minute": 2}
